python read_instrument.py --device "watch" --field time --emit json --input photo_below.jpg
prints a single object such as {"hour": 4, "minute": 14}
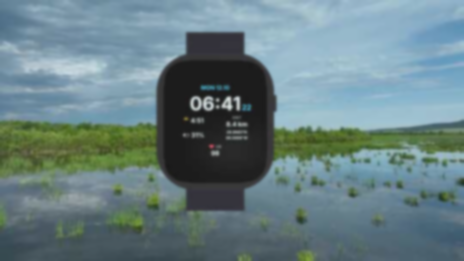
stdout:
{"hour": 6, "minute": 41}
